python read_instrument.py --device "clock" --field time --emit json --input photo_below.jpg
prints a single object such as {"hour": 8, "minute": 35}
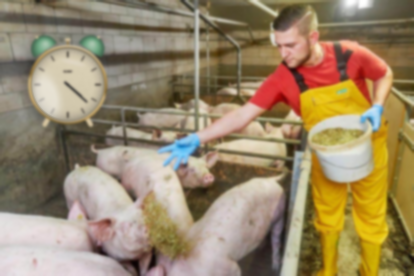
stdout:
{"hour": 4, "minute": 22}
